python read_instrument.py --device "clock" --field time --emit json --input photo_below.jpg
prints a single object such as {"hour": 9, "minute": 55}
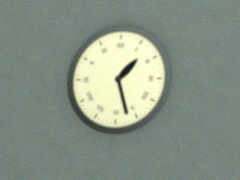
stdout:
{"hour": 1, "minute": 27}
